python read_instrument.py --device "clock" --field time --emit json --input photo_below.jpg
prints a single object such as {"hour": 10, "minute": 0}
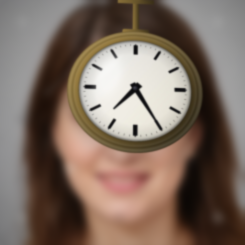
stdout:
{"hour": 7, "minute": 25}
